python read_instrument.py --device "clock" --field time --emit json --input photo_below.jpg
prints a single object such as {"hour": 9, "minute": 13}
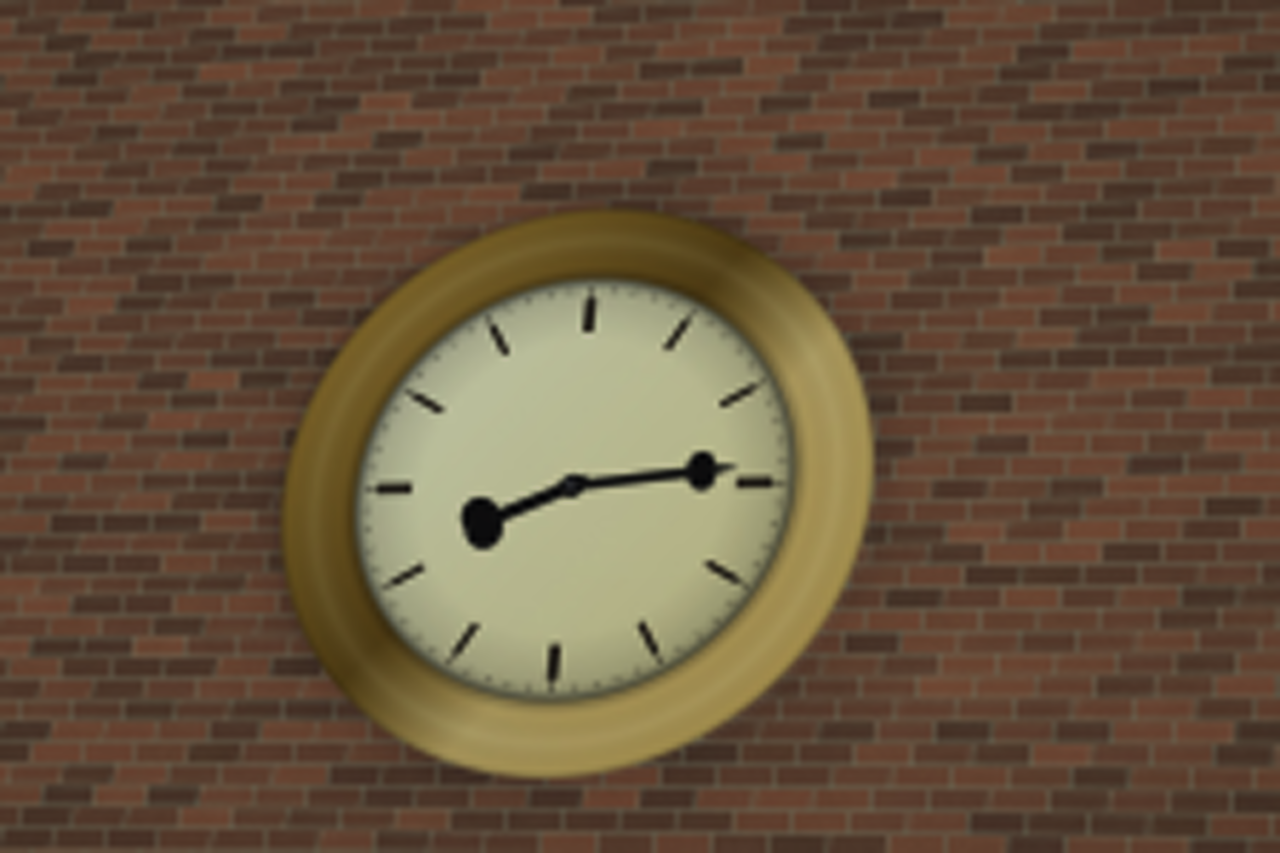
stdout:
{"hour": 8, "minute": 14}
